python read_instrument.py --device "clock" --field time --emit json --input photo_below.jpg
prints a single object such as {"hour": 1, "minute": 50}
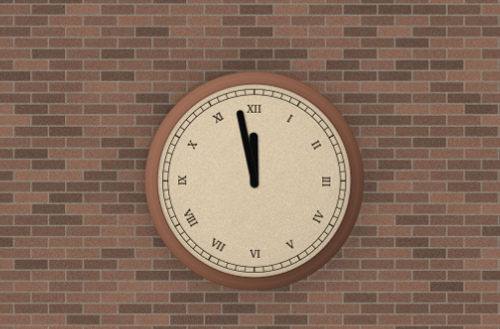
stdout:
{"hour": 11, "minute": 58}
